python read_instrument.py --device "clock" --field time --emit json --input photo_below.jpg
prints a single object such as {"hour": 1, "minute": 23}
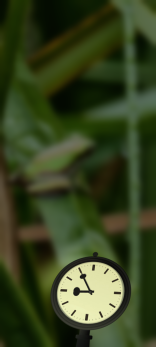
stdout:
{"hour": 8, "minute": 55}
